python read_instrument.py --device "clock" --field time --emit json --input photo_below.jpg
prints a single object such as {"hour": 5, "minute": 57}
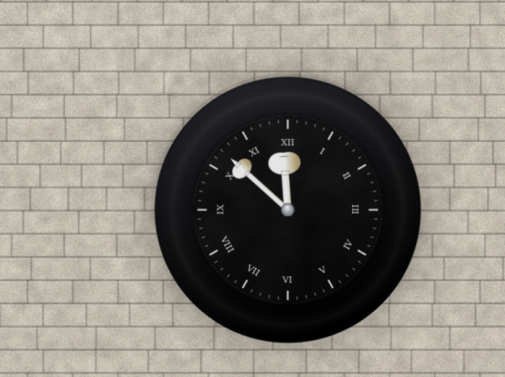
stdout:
{"hour": 11, "minute": 52}
